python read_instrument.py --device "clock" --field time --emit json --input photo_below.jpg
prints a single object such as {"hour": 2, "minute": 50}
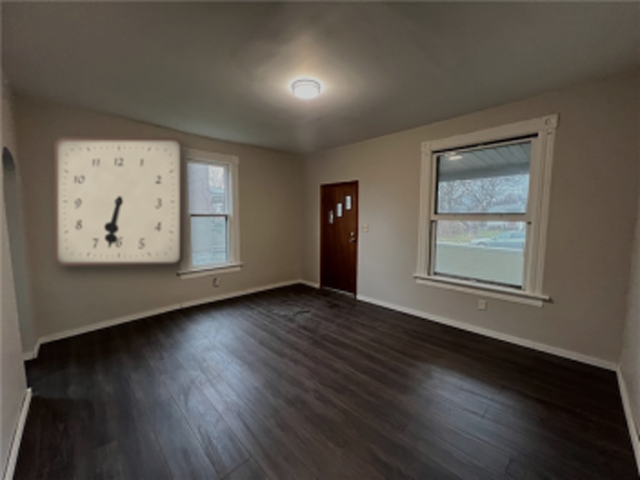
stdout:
{"hour": 6, "minute": 32}
